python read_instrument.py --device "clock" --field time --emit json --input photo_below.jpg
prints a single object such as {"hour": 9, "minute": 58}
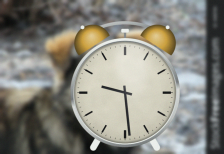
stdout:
{"hour": 9, "minute": 29}
